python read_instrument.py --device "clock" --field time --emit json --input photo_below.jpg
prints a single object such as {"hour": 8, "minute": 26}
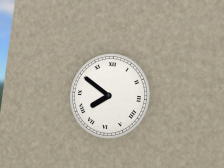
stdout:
{"hour": 7, "minute": 50}
